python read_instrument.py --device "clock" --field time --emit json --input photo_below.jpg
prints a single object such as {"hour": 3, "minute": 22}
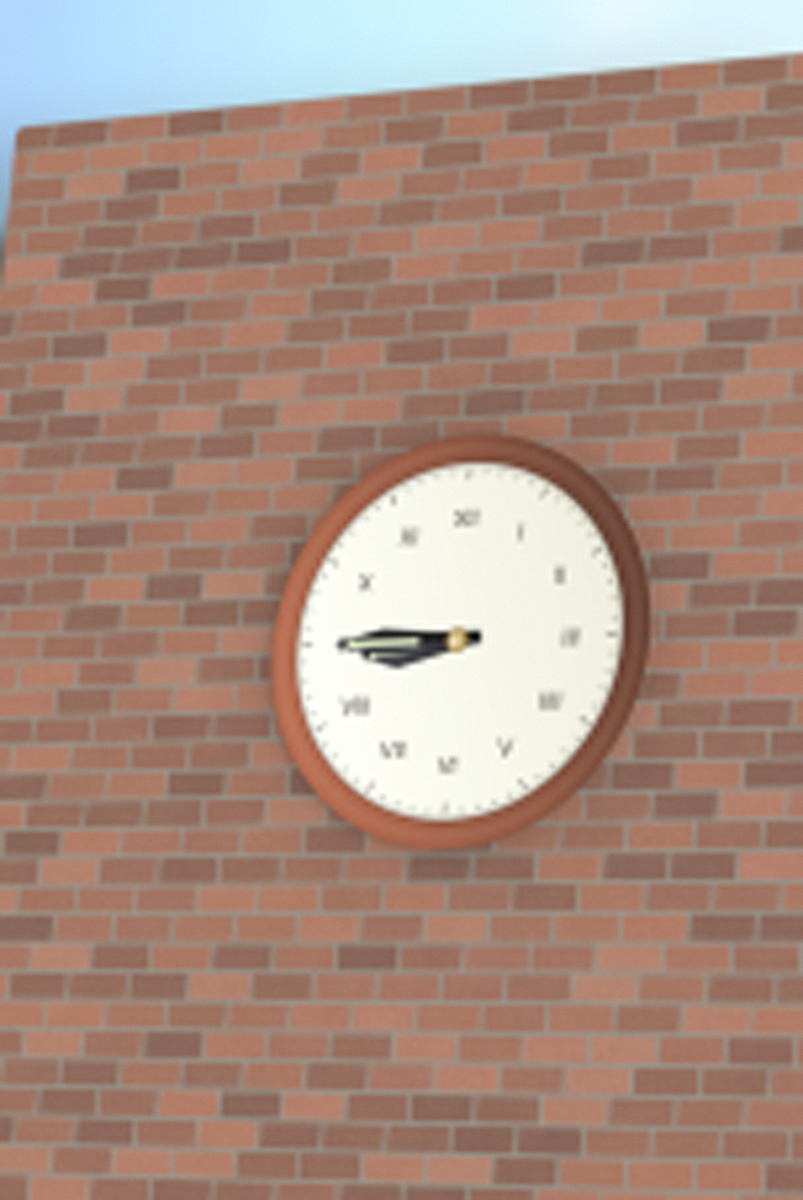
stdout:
{"hour": 8, "minute": 45}
